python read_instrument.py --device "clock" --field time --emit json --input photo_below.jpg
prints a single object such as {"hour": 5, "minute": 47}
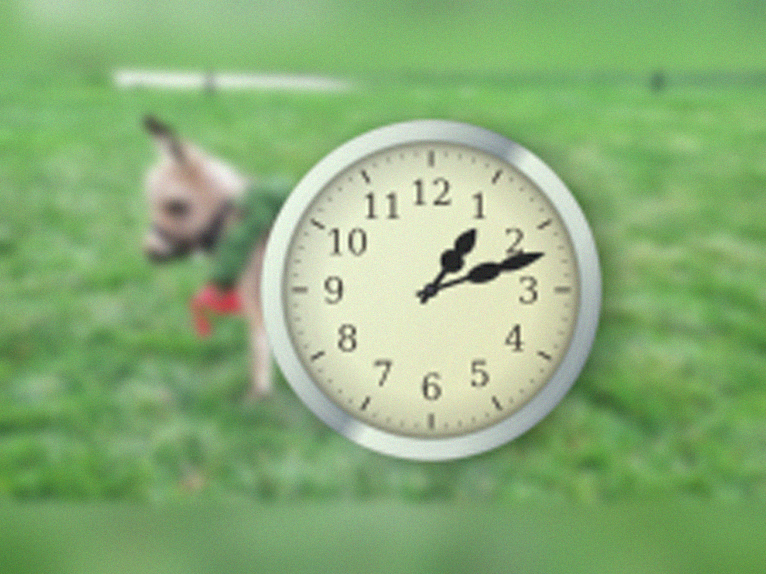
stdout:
{"hour": 1, "minute": 12}
